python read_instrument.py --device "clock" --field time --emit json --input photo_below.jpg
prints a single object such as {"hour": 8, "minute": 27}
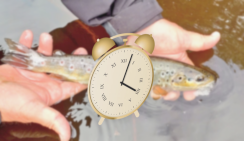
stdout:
{"hour": 4, "minute": 3}
